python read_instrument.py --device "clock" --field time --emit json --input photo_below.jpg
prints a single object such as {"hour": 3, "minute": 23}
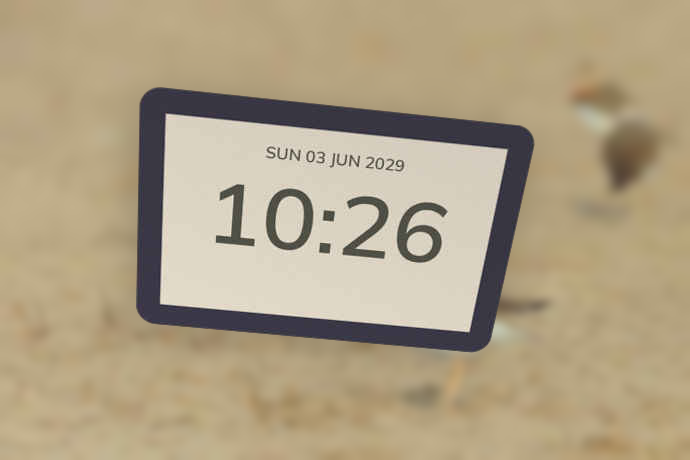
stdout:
{"hour": 10, "minute": 26}
